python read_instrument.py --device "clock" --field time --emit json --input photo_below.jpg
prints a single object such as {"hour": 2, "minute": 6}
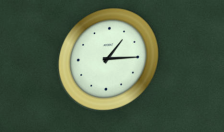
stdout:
{"hour": 1, "minute": 15}
